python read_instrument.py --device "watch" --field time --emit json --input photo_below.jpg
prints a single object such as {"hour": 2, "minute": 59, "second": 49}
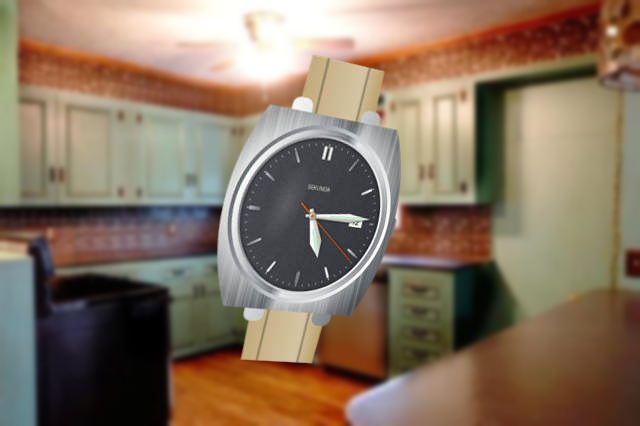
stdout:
{"hour": 5, "minute": 14, "second": 21}
